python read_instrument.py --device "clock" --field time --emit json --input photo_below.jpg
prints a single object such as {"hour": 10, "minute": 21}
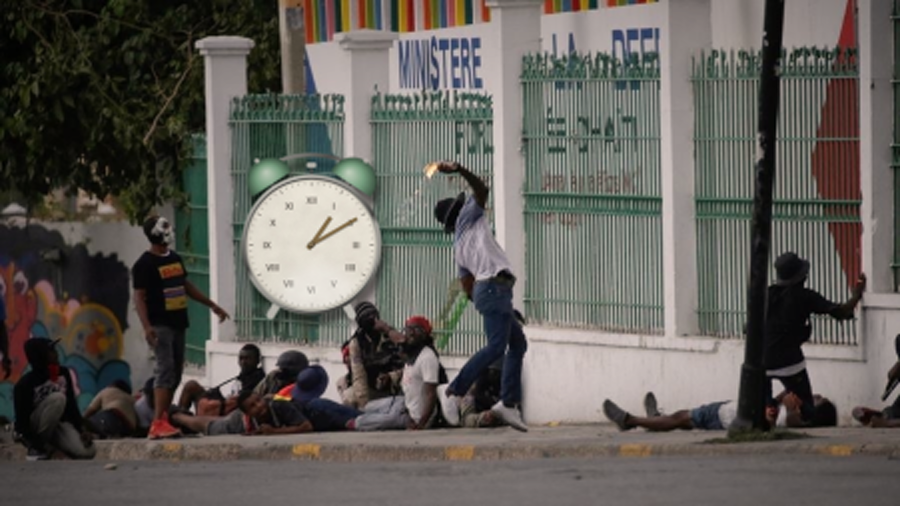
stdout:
{"hour": 1, "minute": 10}
